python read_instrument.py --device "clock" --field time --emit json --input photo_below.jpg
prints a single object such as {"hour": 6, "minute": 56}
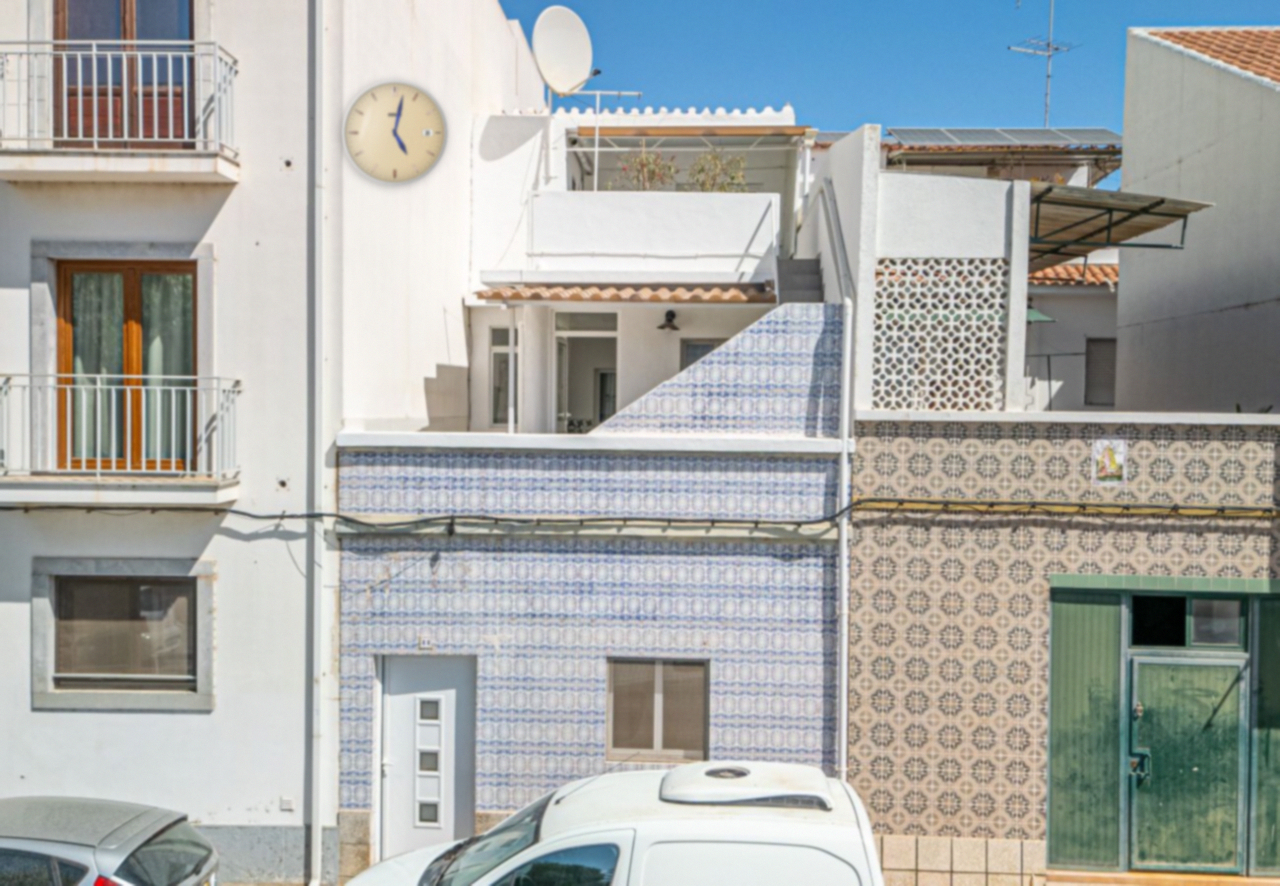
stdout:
{"hour": 5, "minute": 2}
